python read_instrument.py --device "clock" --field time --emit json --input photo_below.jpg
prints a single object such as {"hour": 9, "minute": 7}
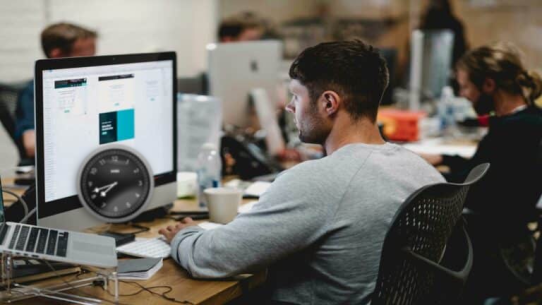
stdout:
{"hour": 7, "minute": 42}
